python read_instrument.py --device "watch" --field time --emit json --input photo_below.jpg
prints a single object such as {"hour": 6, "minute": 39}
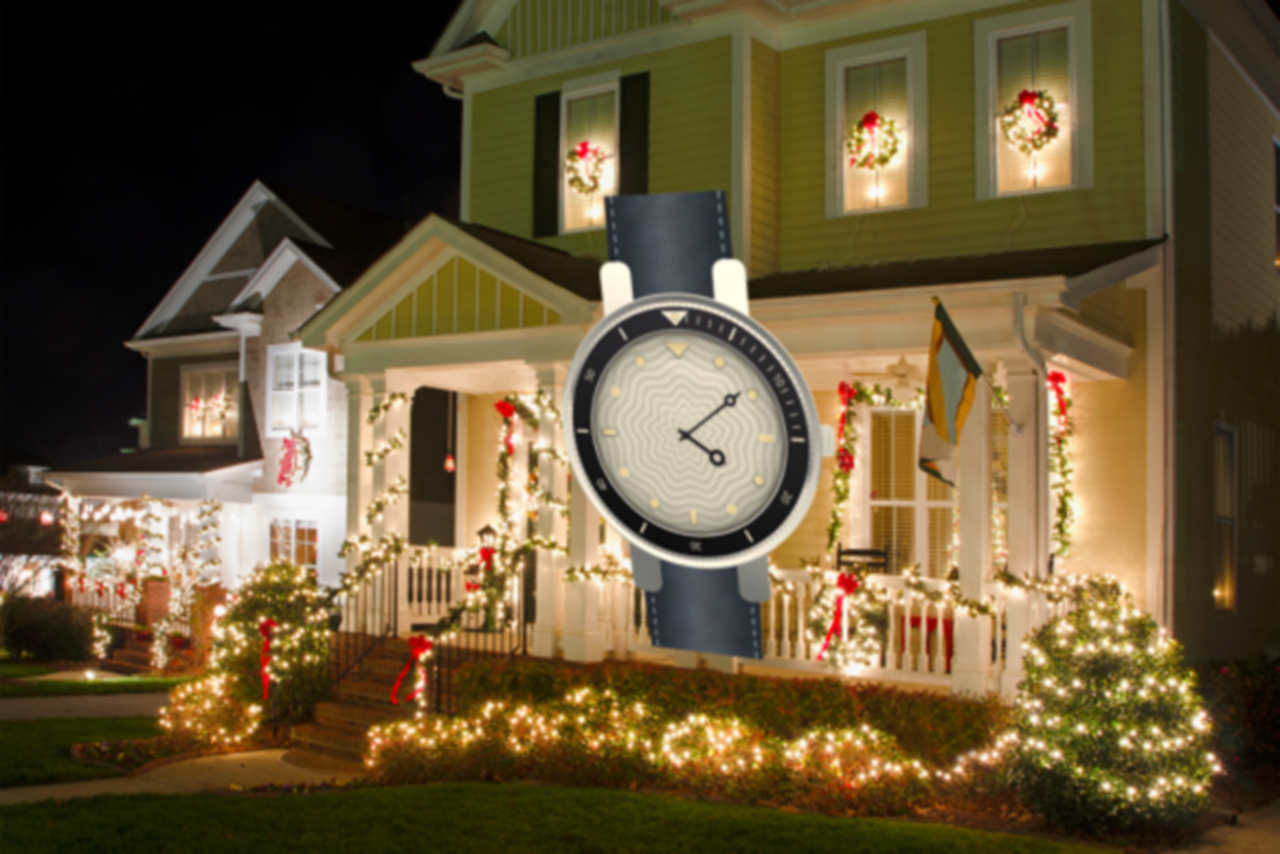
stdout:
{"hour": 4, "minute": 9}
